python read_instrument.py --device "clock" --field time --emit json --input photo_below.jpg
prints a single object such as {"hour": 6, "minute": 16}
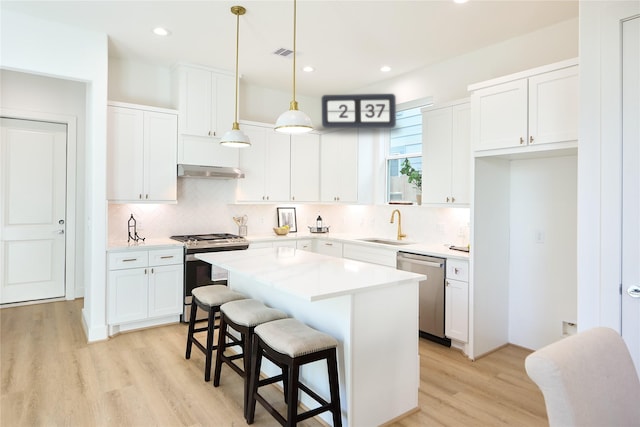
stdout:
{"hour": 2, "minute": 37}
